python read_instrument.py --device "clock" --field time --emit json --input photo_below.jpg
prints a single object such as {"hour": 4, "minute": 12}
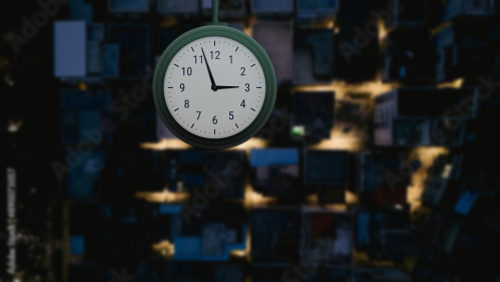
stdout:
{"hour": 2, "minute": 57}
